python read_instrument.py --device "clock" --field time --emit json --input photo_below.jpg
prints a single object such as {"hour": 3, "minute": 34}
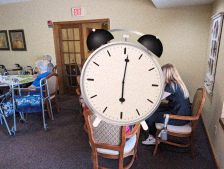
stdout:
{"hour": 6, "minute": 1}
